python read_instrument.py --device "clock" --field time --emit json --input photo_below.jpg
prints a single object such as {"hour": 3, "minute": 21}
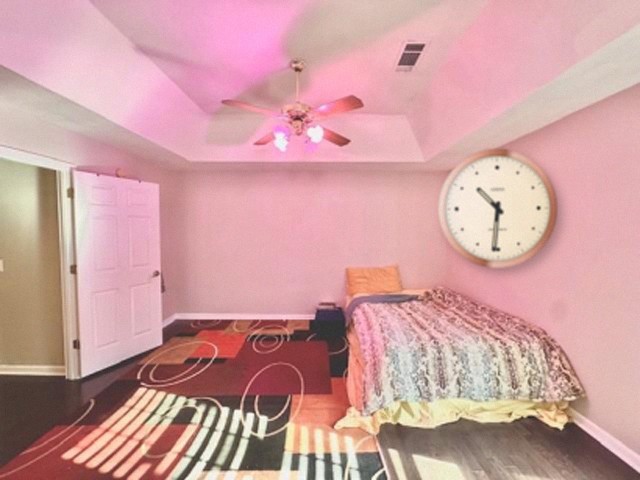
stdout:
{"hour": 10, "minute": 31}
